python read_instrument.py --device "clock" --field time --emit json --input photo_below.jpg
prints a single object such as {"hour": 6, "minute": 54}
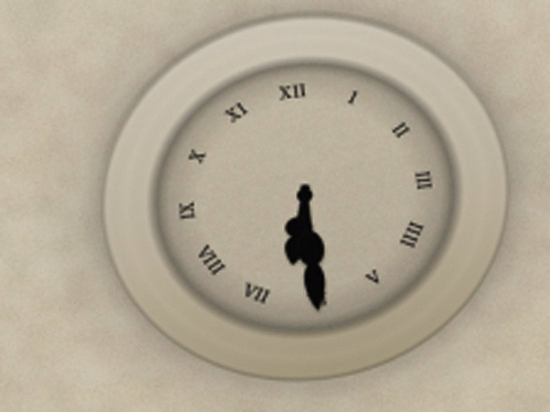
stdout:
{"hour": 6, "minute": 30}
